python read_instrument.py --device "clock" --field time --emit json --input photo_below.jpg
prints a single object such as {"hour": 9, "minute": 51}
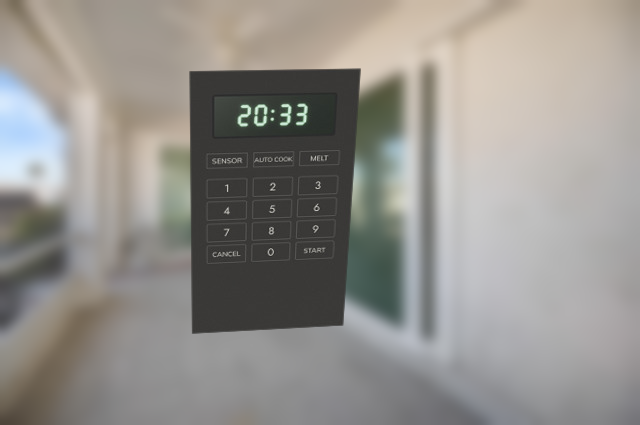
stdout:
{"hour": 20, "minute": 33}
